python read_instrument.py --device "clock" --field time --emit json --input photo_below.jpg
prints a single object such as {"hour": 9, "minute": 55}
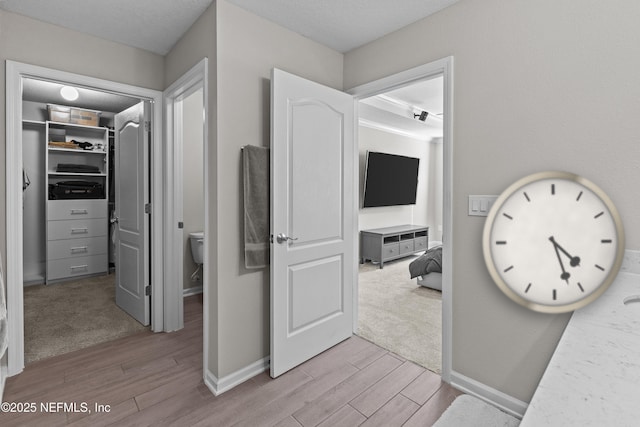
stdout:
{"hour": 4, "minute": 27}
